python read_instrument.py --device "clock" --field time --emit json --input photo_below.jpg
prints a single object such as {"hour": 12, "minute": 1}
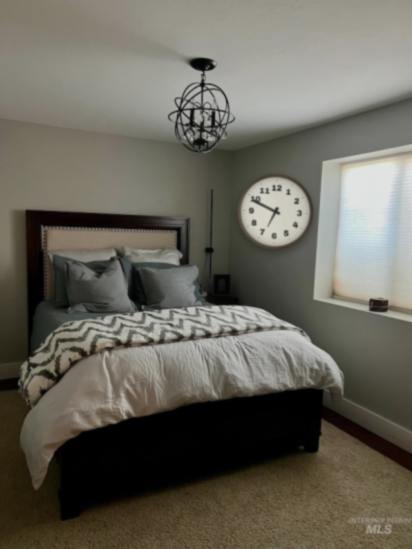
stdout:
{"hour": 6, "minute": 49}
